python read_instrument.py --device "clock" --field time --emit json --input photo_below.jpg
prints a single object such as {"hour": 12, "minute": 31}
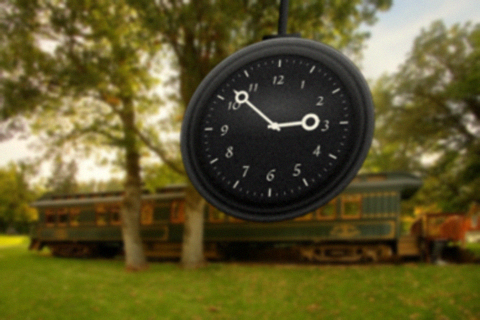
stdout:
{"hour": 2, "minute": 52}
